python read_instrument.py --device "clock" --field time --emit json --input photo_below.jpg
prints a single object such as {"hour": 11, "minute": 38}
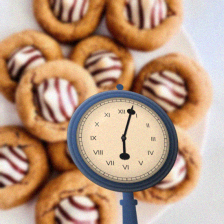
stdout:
{"hour": 6, "minute": 3}
